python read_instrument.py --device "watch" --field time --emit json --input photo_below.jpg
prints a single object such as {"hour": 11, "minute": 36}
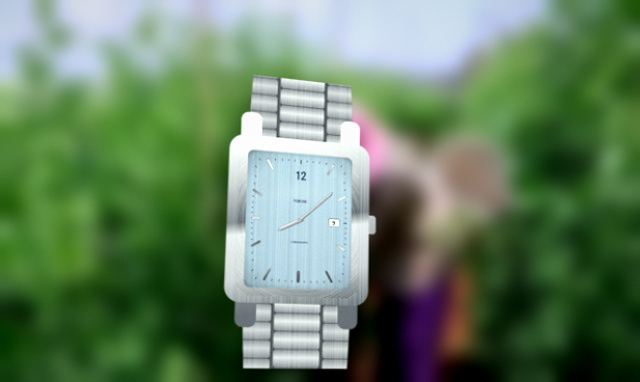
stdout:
{"hour": 8, "minute": 8}
